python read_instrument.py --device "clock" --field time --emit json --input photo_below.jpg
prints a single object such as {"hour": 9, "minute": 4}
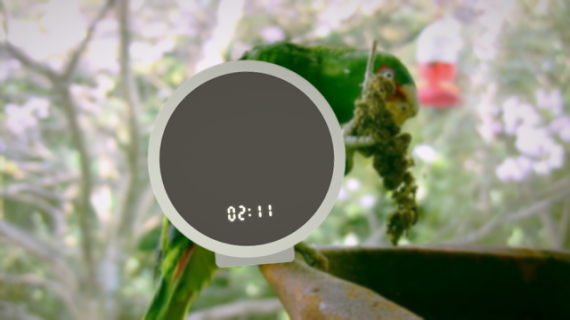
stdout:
{"hour": 2, "minute": 11}
